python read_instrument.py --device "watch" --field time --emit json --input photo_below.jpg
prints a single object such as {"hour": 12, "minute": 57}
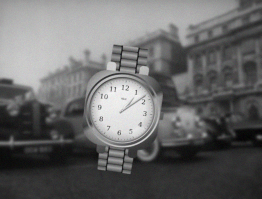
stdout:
{"hour": 1, "minute": 8}
